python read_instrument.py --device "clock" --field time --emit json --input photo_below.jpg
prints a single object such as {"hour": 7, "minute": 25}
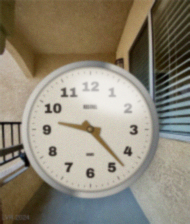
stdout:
{"hour": 9, "minute": 23}
